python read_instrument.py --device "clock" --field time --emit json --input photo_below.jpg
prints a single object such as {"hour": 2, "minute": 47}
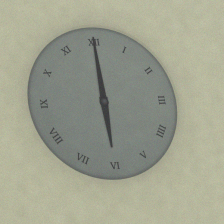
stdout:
{"hour": 6, "minute": 0}
